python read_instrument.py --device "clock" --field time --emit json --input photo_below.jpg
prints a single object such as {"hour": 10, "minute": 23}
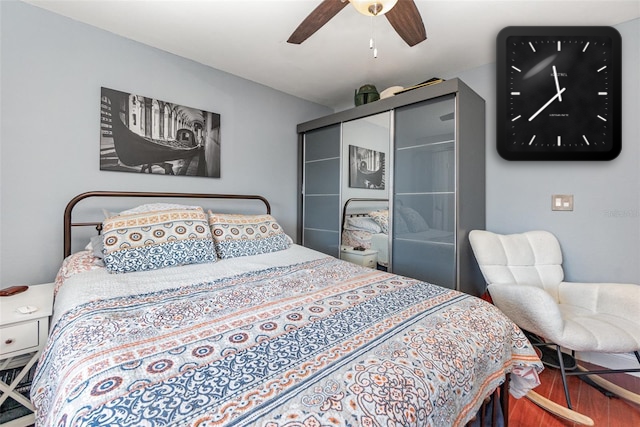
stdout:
{"hour": 11, "minute": 38}
